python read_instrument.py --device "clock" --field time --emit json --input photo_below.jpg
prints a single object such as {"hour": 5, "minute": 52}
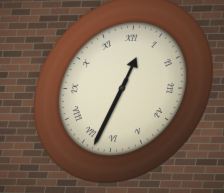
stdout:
{"hour": 12, "minute": 33}
